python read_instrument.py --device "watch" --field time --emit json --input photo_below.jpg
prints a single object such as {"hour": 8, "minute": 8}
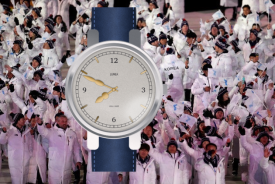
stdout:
{"hour": 7, "minute": 49}
